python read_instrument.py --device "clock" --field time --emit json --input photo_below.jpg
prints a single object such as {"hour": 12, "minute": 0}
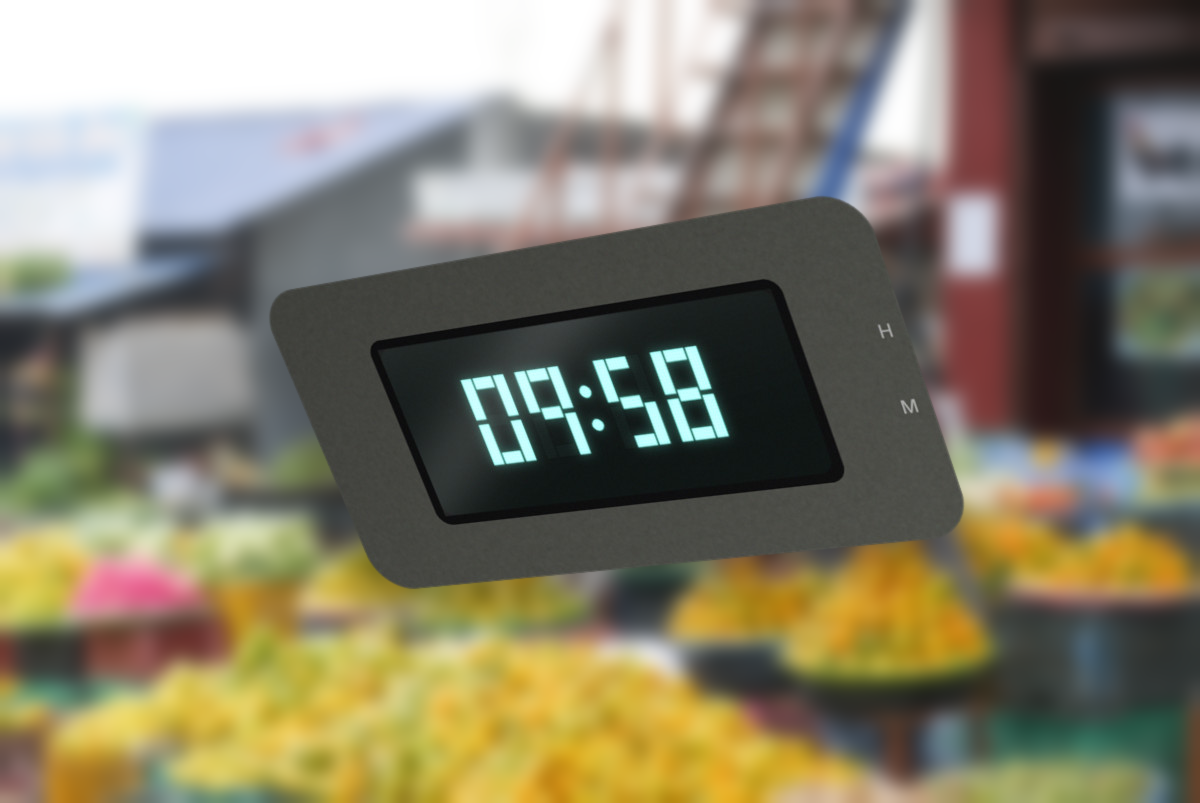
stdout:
{"hour": 9, "minute": 58}
